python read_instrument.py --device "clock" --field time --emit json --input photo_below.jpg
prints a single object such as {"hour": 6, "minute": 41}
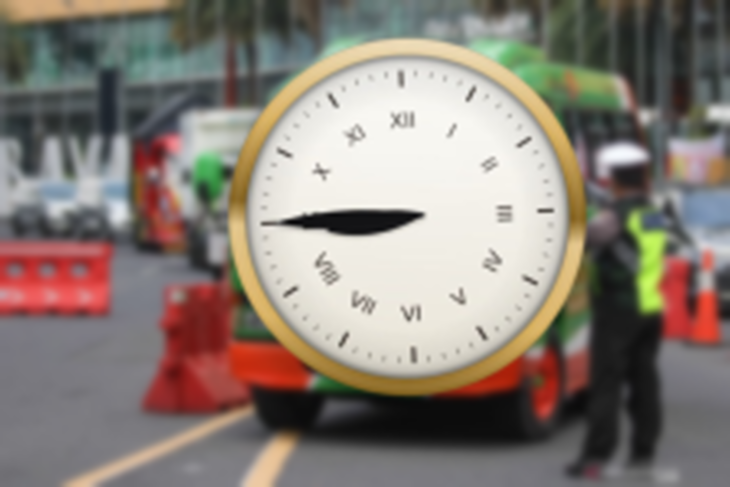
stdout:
{"hour": 8, "minute": 45}
